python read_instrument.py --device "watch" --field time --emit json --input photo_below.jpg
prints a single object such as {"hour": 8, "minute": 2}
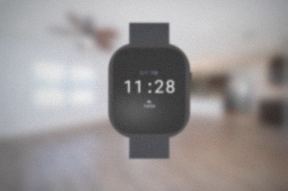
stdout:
{"hour": 11, "minute": 28}
